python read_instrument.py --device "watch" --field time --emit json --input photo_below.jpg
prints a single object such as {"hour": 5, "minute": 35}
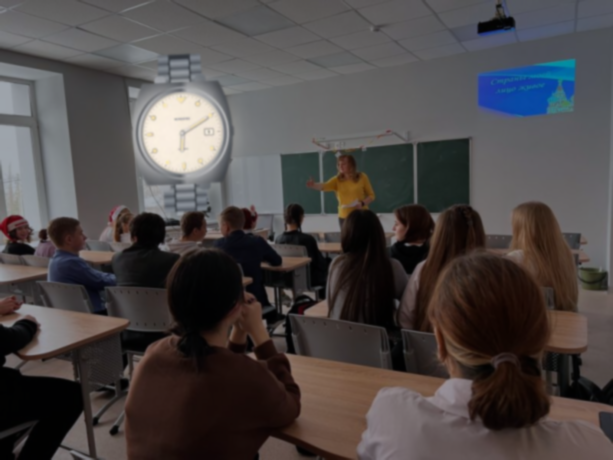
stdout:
{"hour": 6, "minute": 10}
